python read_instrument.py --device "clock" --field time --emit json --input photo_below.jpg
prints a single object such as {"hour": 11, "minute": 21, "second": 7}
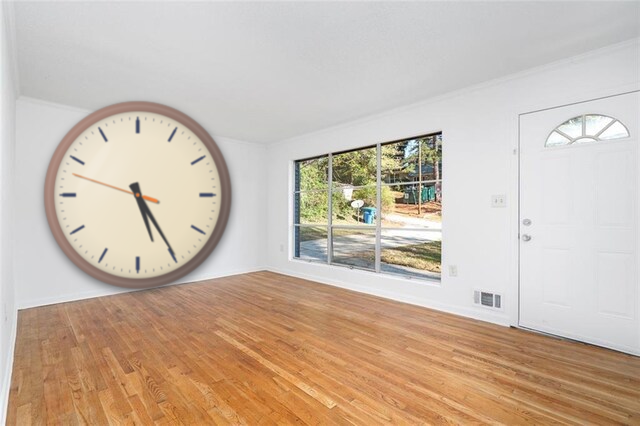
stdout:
{"hour": 5, "minute": 24, "second": 48}
